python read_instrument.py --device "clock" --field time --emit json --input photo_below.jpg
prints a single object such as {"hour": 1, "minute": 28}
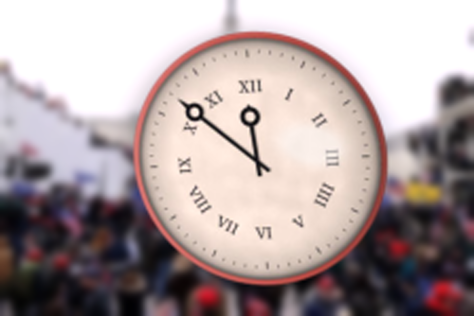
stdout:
{"hour": 11, "minute": 52}
